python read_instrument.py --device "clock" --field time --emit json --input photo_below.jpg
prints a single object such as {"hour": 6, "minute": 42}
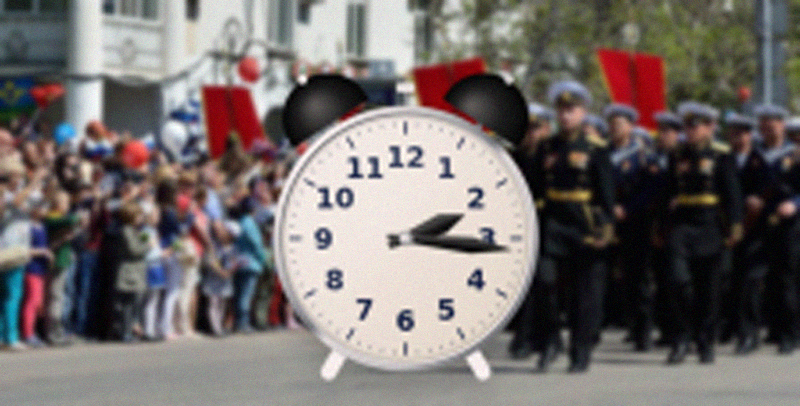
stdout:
{"hour": 2, "minute": 16}
